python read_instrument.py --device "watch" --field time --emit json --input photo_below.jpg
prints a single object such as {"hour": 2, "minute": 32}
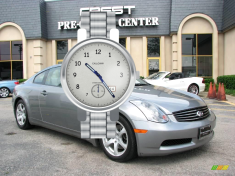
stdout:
{"hour": 10, "minute": 24}
